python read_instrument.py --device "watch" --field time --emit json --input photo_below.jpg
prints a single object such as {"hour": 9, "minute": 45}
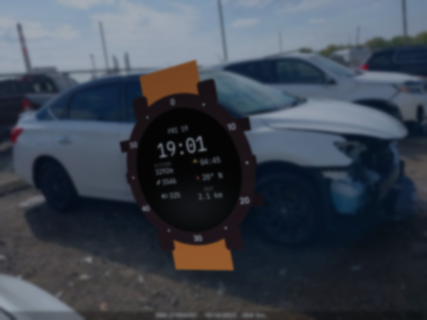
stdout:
{"hour": 19, "minute": 1}
